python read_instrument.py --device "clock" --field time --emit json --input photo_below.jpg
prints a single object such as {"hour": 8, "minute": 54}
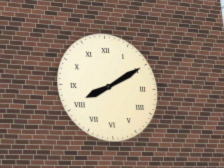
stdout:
{"hour": 8, "minute": 10}
